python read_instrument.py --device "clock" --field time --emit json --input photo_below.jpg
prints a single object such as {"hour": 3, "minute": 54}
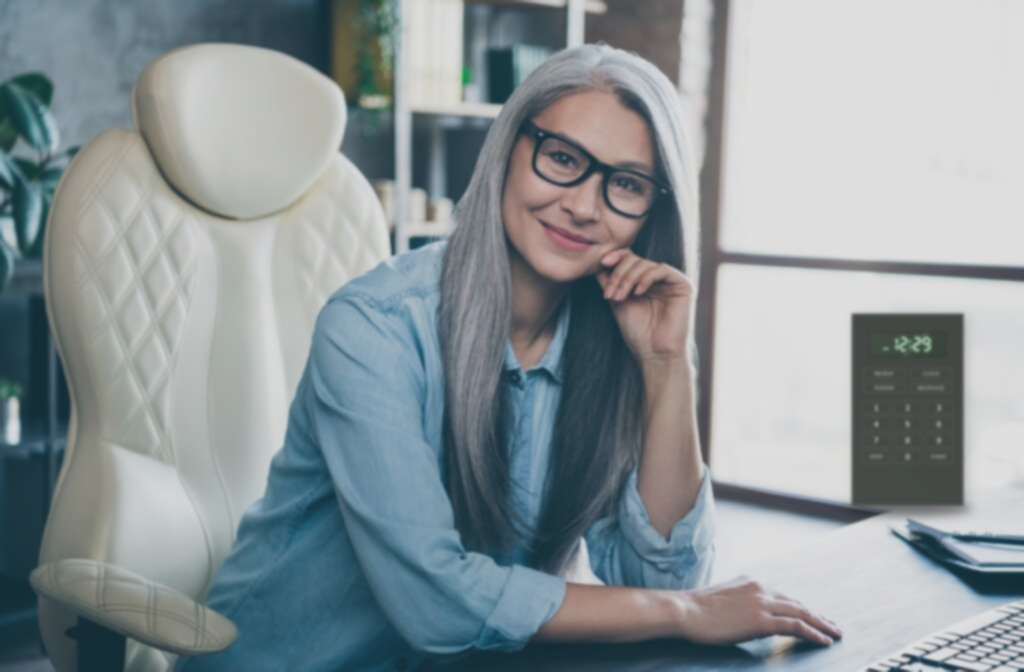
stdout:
{"hour": 12, "minute": 29}
